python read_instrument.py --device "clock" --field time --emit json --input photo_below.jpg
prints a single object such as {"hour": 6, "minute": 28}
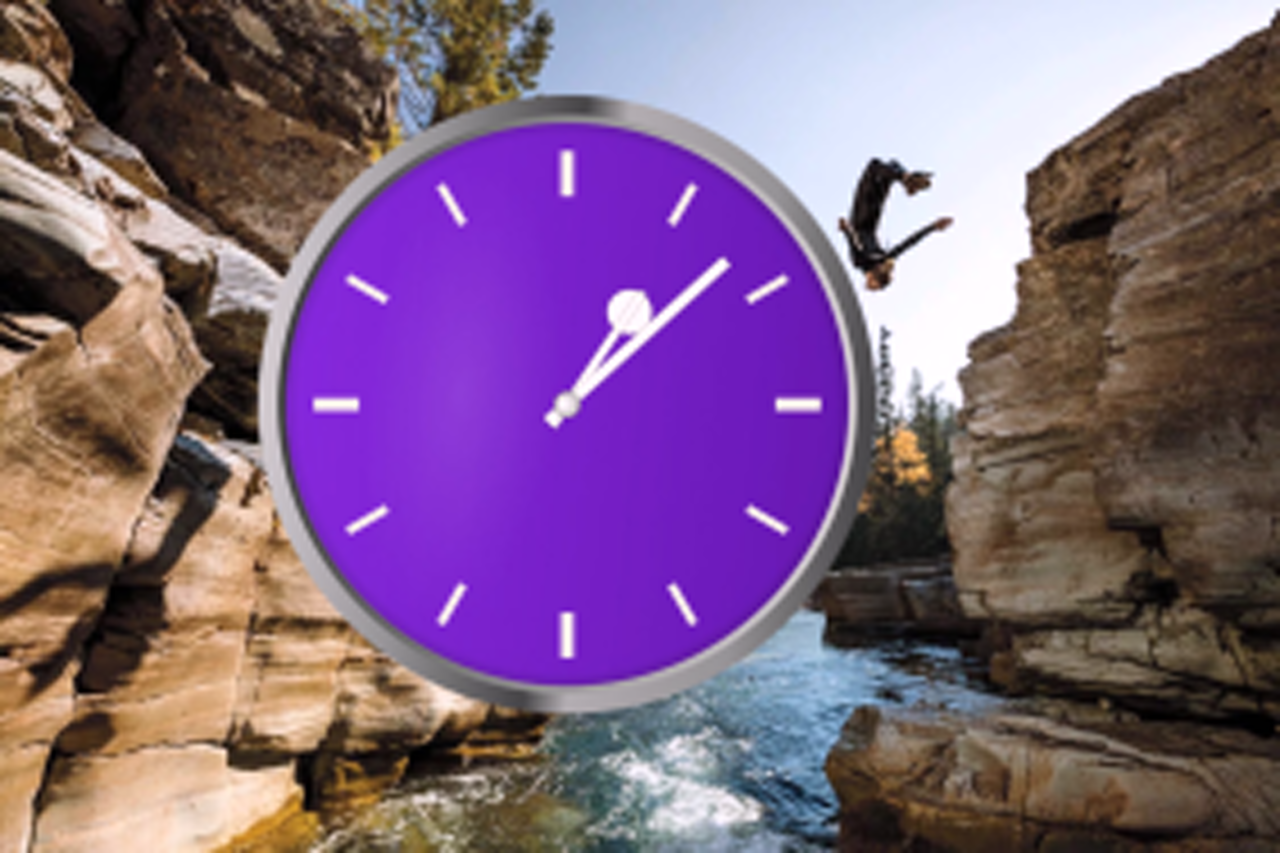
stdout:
{"hour": 1, "minute": 8}
